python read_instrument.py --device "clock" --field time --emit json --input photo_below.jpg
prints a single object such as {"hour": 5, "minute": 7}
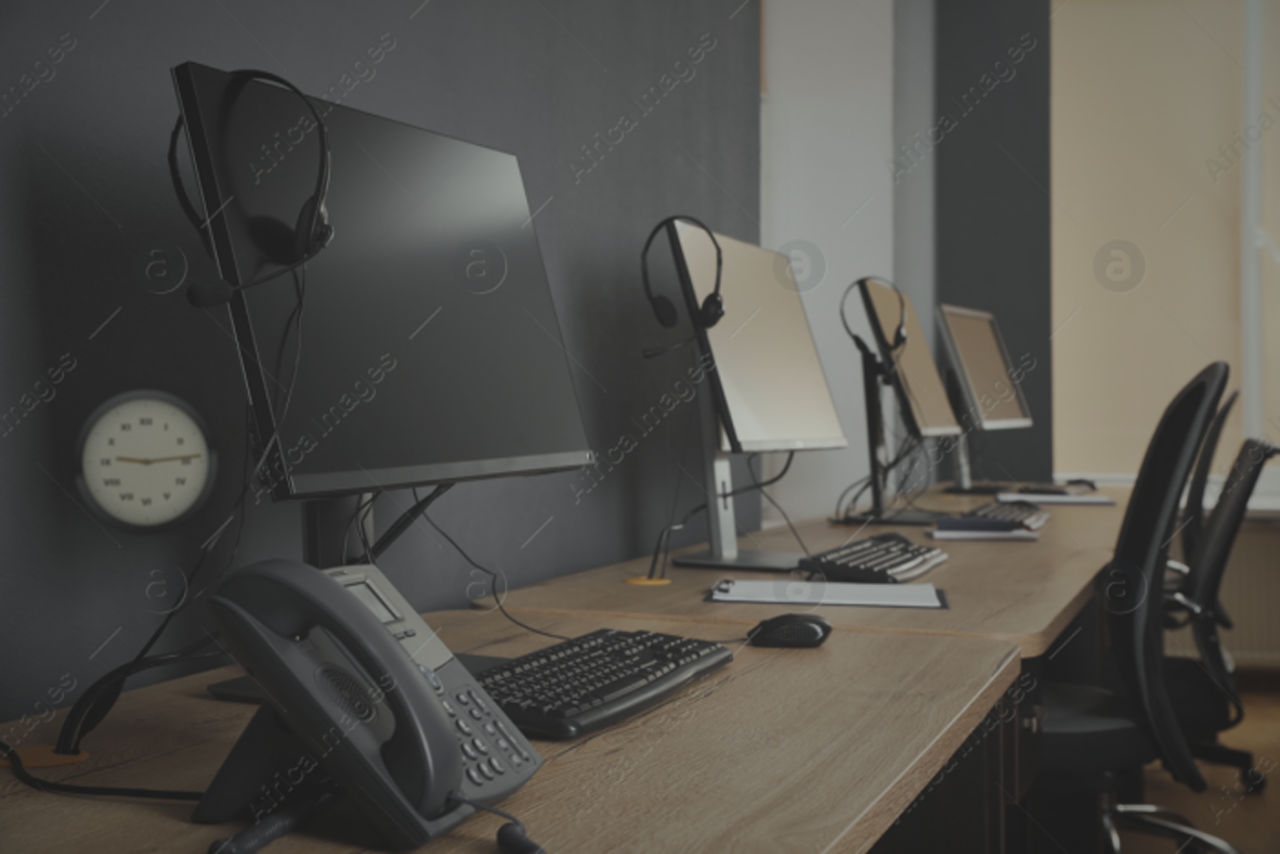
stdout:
{"hour": 9, "minute": 14}
